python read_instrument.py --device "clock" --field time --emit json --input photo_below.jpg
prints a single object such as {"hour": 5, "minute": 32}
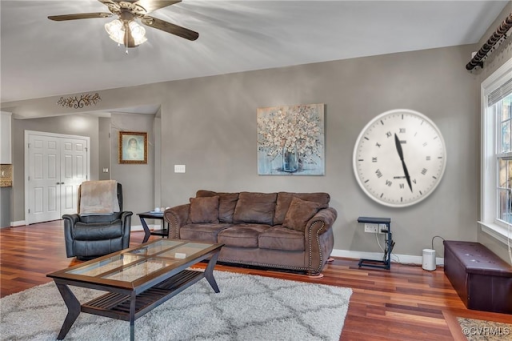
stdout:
{"hour": 11, "minute": 27}
